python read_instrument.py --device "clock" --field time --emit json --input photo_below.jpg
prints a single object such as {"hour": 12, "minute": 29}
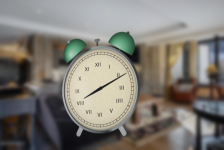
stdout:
{"hour": 8, "minute": 11}
